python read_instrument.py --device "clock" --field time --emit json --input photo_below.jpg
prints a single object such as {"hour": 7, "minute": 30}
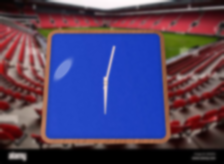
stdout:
{"hour": 6, "minute": 2}
